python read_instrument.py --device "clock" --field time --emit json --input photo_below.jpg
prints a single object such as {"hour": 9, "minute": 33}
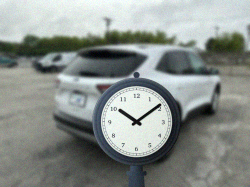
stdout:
{"hour": 10, "minute": 9}
